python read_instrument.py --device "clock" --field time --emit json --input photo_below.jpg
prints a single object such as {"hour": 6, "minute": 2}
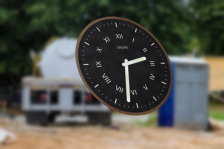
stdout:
{"hour": 2, "minute": 32}
